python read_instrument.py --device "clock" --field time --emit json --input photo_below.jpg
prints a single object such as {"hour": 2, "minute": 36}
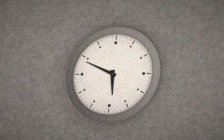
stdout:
{"hour": 5, "minute": 49}
